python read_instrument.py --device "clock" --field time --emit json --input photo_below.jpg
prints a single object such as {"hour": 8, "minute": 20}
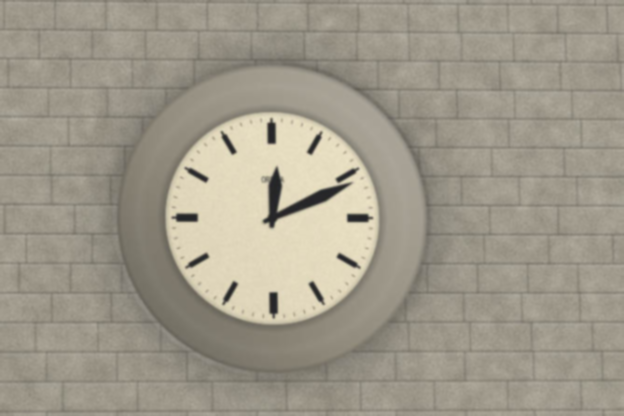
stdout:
{"hour": 12, "minute": 11}
